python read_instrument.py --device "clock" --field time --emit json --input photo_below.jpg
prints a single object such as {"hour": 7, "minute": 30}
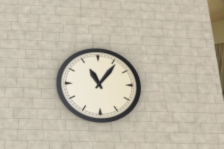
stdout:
{"hour": 11, "minute": 6}
